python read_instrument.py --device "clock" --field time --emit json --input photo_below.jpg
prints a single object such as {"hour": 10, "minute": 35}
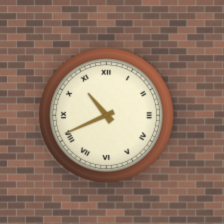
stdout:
{"hour": 10, "minute": 41}
